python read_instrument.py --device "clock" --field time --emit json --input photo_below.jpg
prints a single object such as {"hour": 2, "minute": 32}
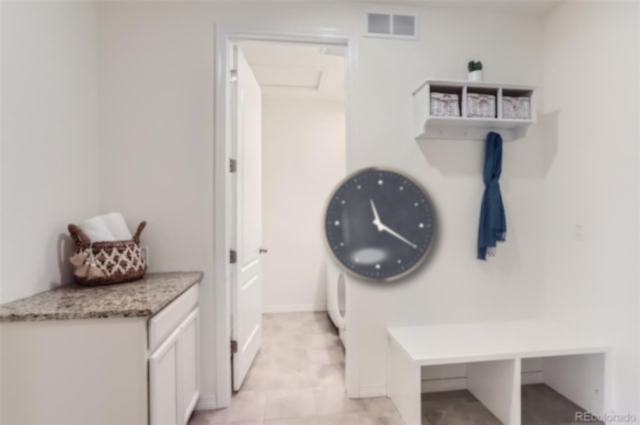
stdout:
{"hour": 11, "minute": 20}
